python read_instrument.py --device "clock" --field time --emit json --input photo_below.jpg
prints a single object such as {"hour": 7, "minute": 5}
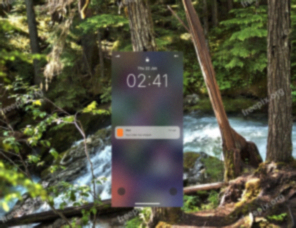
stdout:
{"hour": 2, "minute": 41}
